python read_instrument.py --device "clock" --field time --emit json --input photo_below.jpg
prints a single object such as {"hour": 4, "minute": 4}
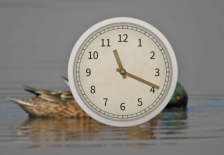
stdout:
{"hour": 11, "minute": 19}
